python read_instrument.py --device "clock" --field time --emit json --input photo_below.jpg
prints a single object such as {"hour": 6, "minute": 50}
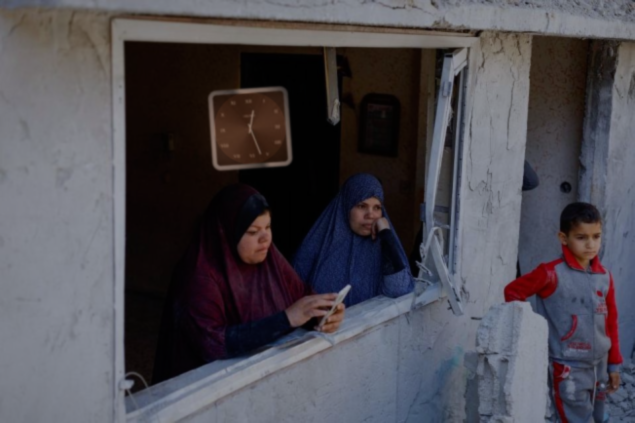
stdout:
{"hour": 12, "minute": 27}
